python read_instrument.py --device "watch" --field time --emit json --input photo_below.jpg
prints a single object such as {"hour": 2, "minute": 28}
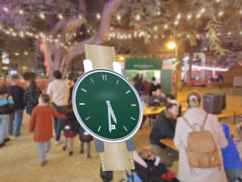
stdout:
{"hour": 5, "minute": 31}
